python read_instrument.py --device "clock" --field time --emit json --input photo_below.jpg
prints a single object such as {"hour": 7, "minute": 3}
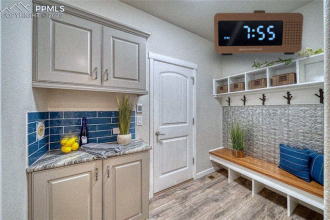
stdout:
{"hour": 7, "minute": 55}
